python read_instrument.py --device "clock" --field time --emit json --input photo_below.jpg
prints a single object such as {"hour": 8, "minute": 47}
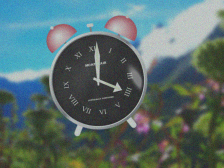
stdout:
{"hour": 4, "minute": 1}
